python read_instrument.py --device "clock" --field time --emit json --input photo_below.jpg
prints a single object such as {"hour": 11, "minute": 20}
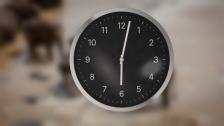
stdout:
{"hour": 6, "minute": 2}
